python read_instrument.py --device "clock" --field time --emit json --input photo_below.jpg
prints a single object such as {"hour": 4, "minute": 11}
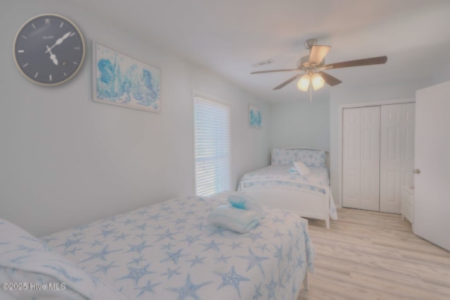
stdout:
{"hour": 5, "minute": 9}
